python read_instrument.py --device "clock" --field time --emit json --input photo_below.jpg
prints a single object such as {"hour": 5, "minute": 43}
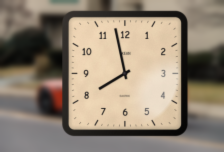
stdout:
{"hour": 7, "minute": 58}
